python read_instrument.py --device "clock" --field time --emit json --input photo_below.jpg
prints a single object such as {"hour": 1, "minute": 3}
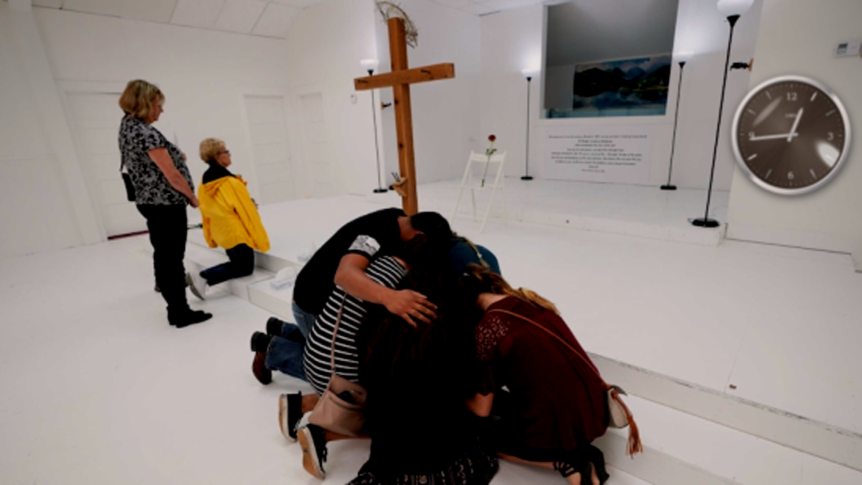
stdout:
{"hour": 12, "minute": 44}
